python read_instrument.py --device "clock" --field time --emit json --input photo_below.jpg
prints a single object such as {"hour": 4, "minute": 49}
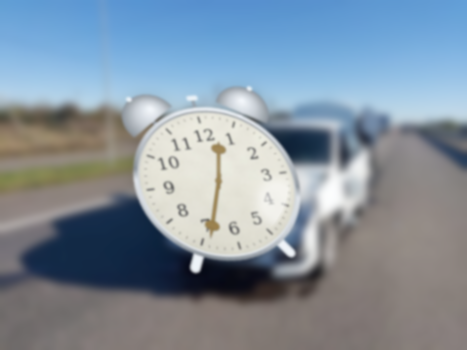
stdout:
{"hour": 12, "minute": 34}
